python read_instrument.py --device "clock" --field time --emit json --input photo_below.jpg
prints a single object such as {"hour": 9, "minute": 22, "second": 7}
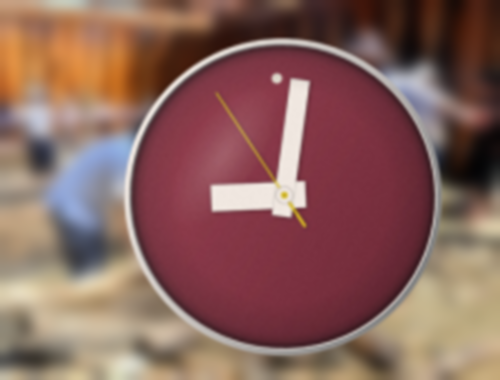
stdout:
{"hour": 9, "minute": 1, "second": 55}
